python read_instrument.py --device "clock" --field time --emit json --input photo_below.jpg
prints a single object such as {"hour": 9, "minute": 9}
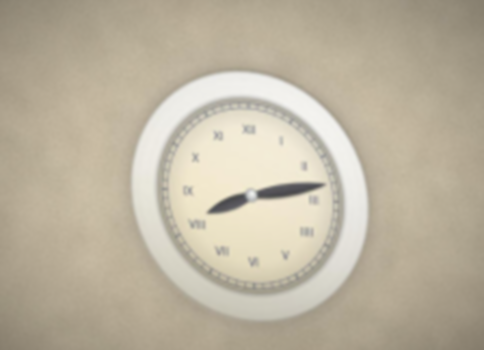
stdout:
{"hour": 8, "minute": 13}
